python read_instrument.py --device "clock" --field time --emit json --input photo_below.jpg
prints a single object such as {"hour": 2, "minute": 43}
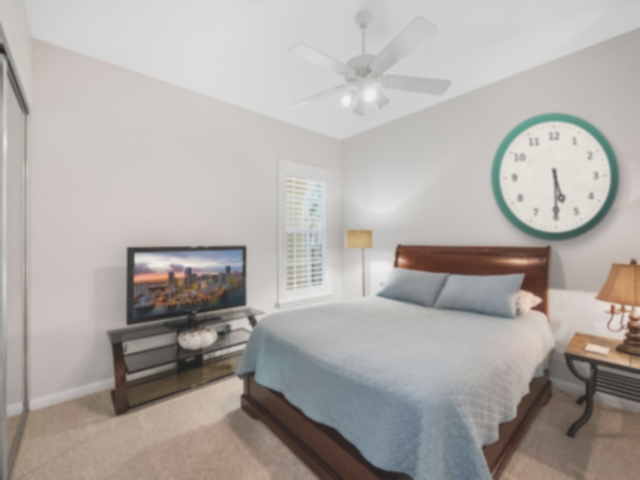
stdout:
{"hour": 5, "minute": 30}
